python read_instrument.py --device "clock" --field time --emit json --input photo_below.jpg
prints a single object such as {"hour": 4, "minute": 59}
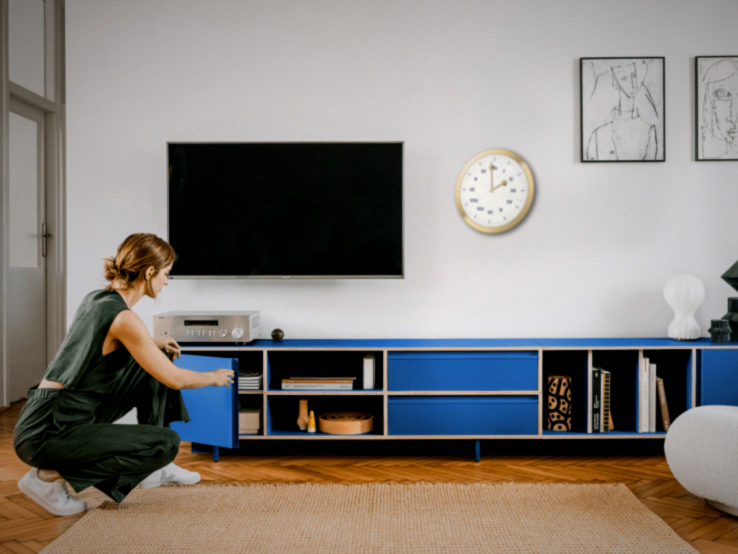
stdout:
{"hour": 1, "minute": 59}
